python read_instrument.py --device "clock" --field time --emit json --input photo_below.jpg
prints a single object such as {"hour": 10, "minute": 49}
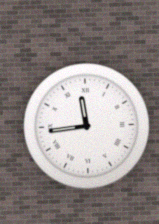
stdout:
{"hour": 11, "minute": 44}
